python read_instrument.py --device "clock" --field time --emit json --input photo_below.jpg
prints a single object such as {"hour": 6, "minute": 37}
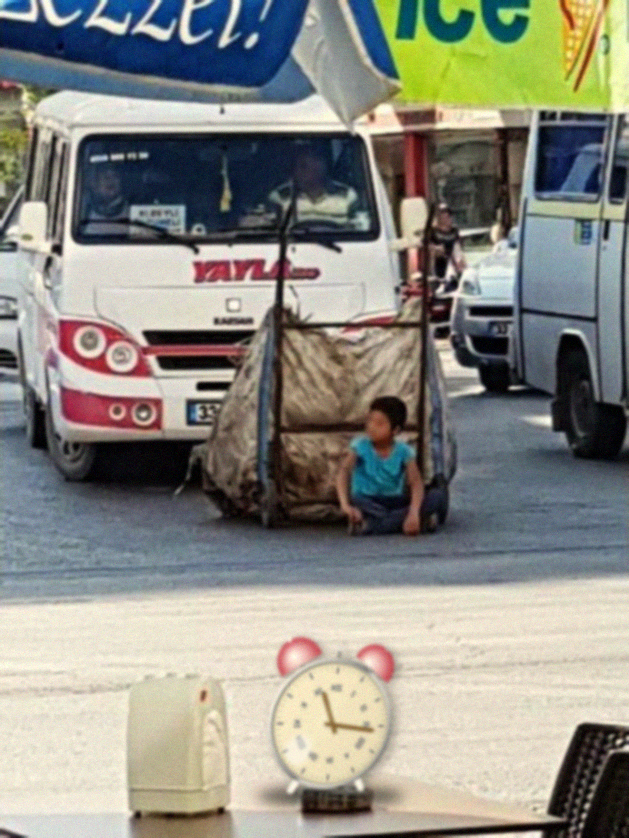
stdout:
{"hour": 11, "minute": 16}
